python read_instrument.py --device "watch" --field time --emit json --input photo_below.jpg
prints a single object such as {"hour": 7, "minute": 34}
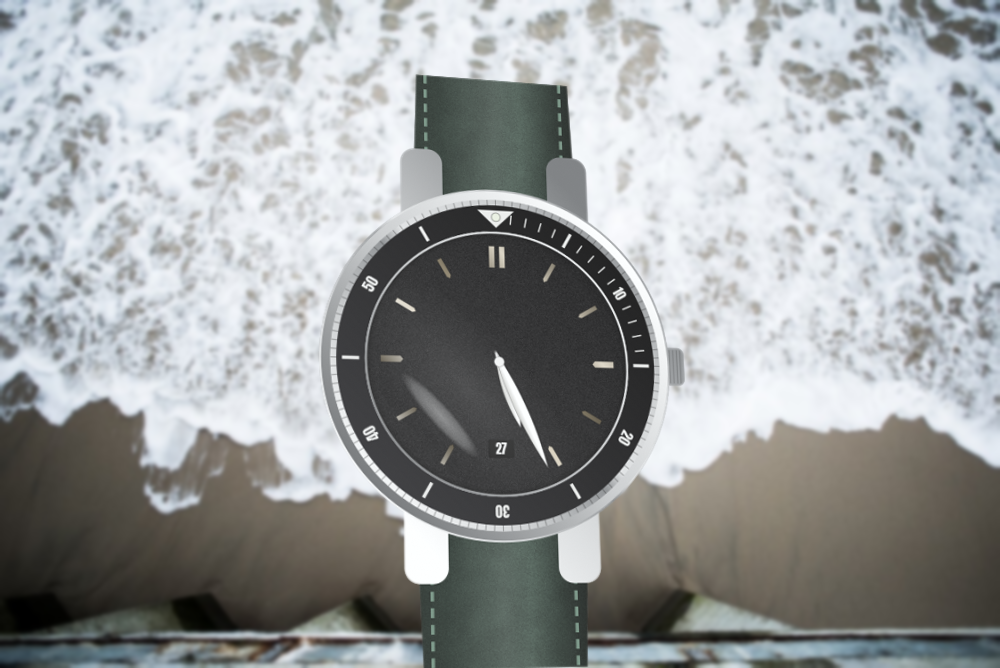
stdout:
{"hour": 5, "minute": 26}
